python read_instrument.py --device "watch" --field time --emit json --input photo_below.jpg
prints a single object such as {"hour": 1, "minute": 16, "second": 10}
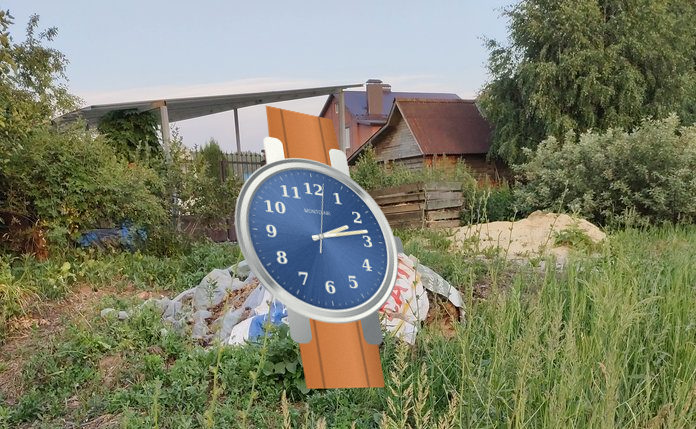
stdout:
{"hour": 2, "minute": 13, "second": 2}
